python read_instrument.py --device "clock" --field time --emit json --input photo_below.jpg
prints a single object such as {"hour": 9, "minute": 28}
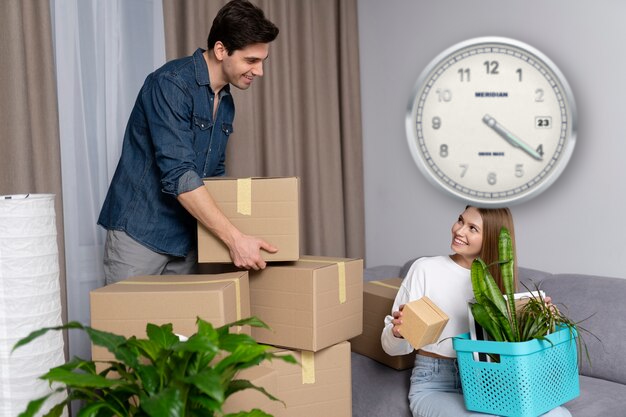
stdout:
{"hour": 4, "minute": 21}
